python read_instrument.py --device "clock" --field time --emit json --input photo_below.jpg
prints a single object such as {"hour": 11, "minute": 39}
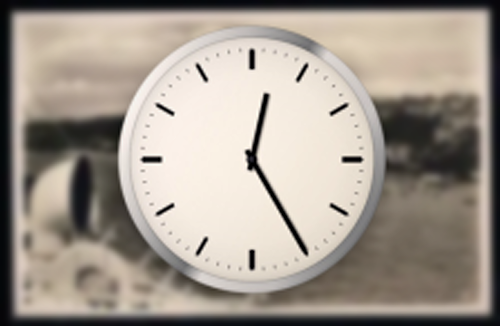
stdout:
{"hour": 12, "minute": 25}
